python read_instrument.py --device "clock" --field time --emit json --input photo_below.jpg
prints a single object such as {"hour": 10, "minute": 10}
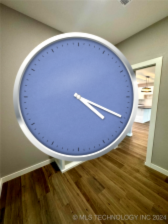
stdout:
{"hour": 4, "minute": 19}
